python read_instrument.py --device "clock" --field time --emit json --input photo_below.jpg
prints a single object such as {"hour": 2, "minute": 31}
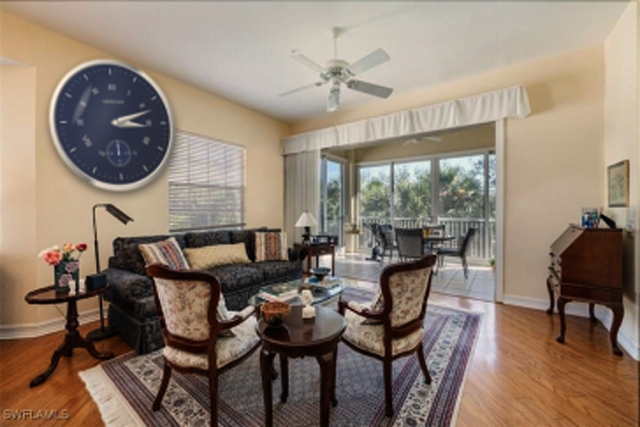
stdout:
{"hour": 3, "minute": 12}
